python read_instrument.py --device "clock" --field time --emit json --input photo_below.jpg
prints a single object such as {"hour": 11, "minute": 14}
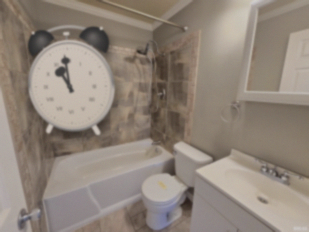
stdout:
{"hour": 10, "minute": 59}
